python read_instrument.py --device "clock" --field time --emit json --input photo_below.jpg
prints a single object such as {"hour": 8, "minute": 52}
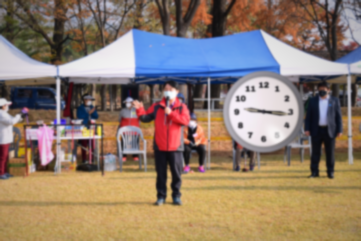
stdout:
{"hour": 9, "minute": 16}
